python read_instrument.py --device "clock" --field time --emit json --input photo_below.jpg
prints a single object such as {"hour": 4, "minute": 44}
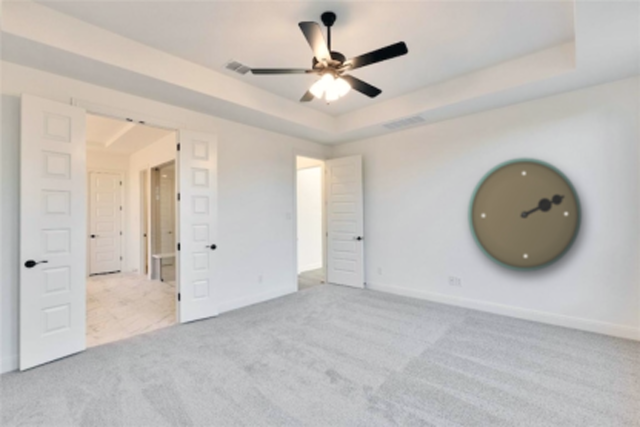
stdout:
{"hour": 2, "minute": 11}
